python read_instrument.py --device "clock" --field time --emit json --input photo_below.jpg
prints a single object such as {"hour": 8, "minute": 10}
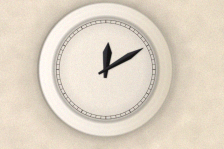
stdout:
{"hour": 12, "minute": 10}
